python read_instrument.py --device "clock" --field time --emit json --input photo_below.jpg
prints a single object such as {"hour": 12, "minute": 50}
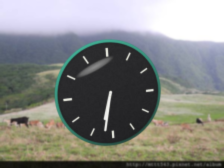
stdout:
{"hour": 6, "minute": 32}
